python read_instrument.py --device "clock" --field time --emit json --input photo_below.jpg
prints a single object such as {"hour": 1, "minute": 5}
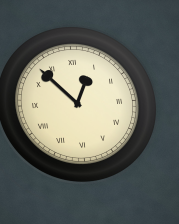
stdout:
{"hour": 12, "minute": 53}
